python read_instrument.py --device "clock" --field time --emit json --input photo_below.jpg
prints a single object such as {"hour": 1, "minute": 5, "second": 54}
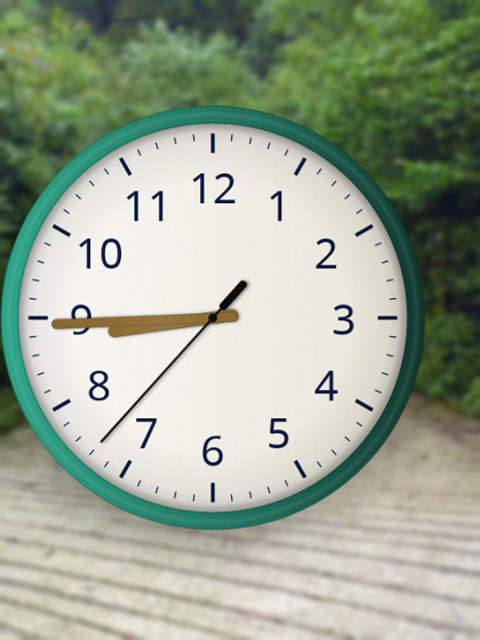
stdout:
{"hour": 8, "minute": 44, "second": 37}
